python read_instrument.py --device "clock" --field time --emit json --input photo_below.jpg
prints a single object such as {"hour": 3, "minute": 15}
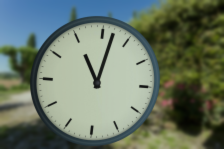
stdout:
{"hour": 11, "minute": 2}
